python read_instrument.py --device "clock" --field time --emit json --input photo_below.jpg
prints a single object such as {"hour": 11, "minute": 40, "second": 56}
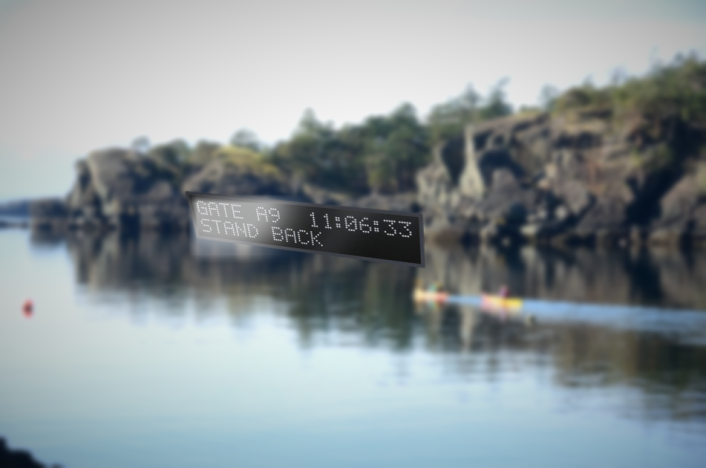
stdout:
{"hour": 11, "minute": 6, "second": 33}
